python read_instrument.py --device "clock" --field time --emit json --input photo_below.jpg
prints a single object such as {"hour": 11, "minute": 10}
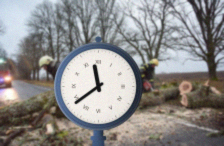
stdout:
{"hour": 11, "minute": 39}
